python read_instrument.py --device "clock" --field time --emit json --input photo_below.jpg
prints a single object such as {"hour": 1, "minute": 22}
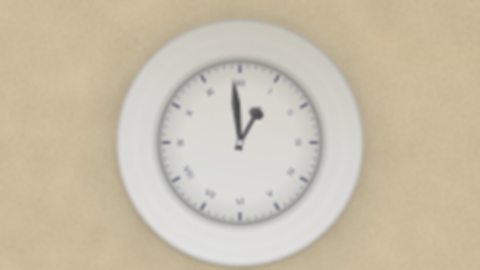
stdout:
{"hour": 12, "minute": 59}
